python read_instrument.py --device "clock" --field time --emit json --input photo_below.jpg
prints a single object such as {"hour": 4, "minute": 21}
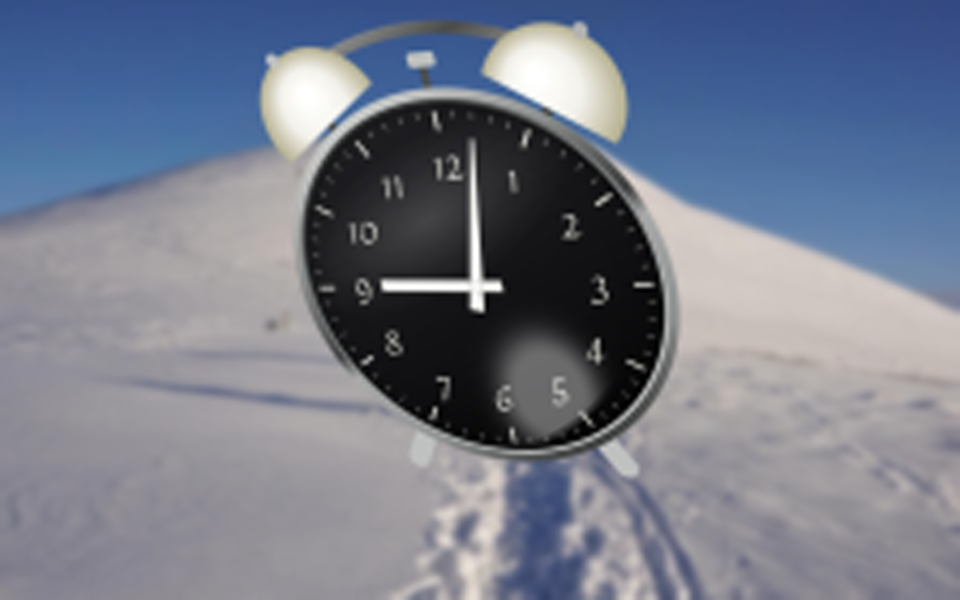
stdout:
{"hour": 9, "minute": 2}
